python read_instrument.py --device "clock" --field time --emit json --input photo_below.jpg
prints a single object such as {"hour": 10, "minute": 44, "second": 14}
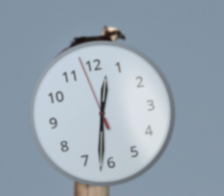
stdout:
{"hour": 12, "minute": 31, "second": 58}
